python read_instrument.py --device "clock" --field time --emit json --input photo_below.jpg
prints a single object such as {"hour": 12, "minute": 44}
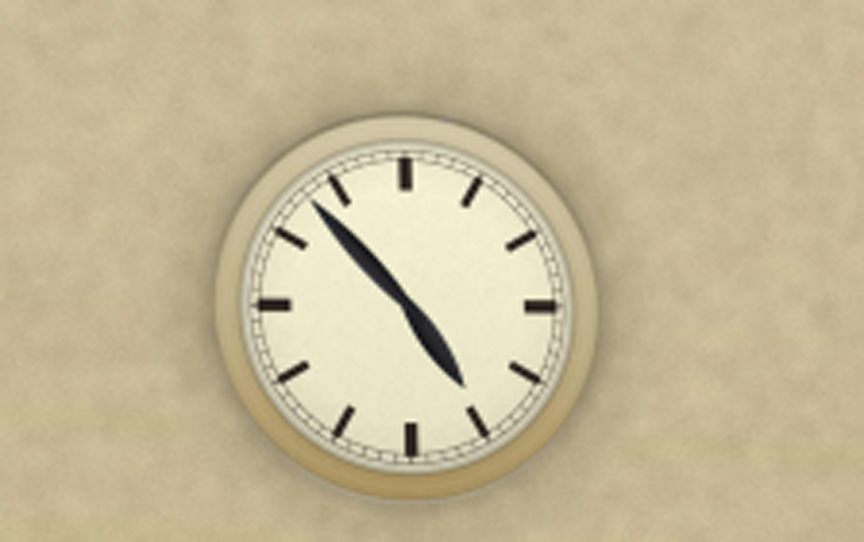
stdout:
{"hour": 4, "minute": 53}
